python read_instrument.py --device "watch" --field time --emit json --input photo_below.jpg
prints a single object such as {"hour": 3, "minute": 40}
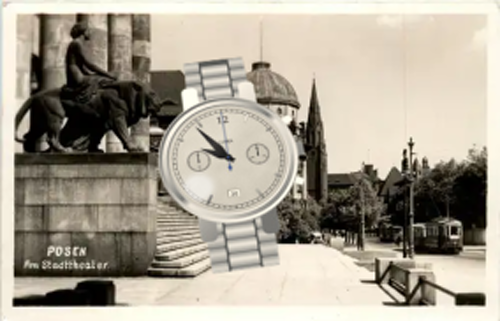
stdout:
{"hour": 9, "minute": 54}
